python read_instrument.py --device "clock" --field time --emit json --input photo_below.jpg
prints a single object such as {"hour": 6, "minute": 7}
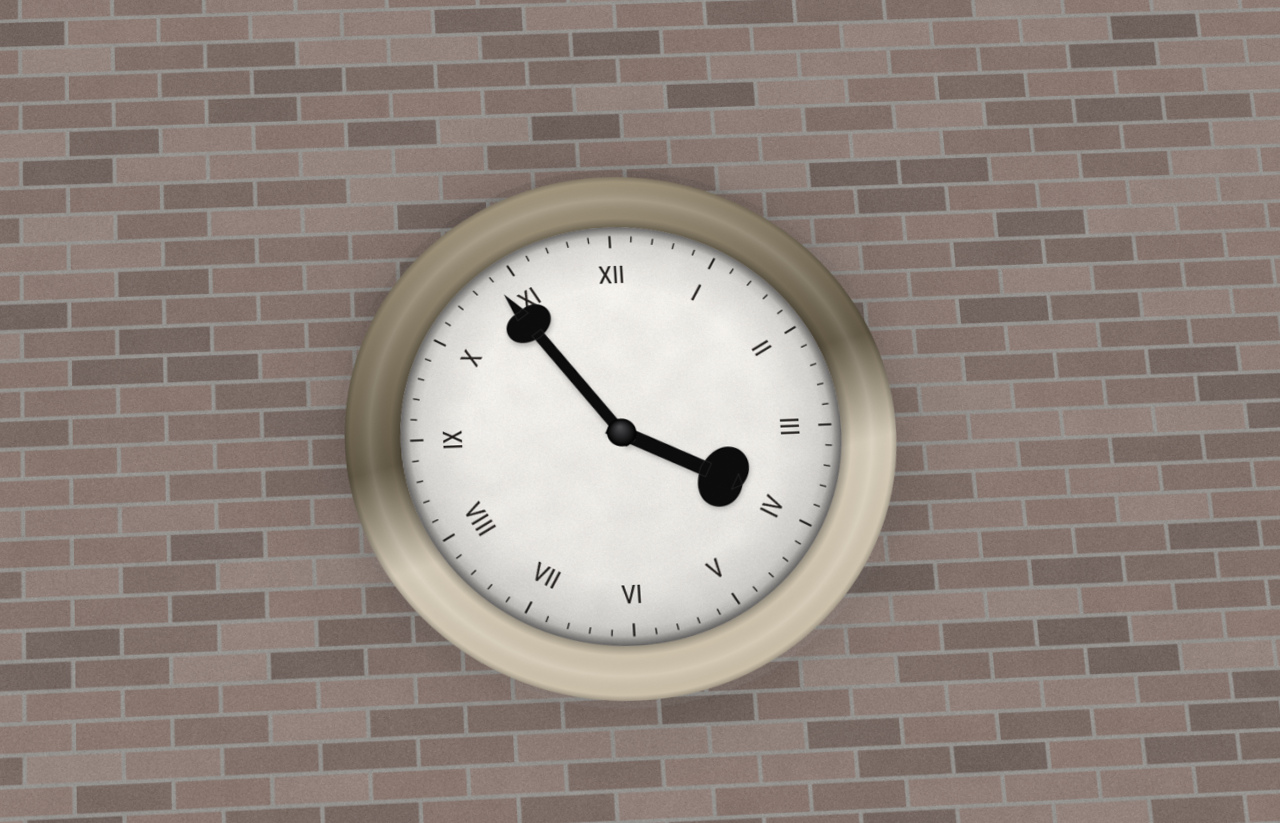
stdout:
{"hour": 3, "minute": 54}
